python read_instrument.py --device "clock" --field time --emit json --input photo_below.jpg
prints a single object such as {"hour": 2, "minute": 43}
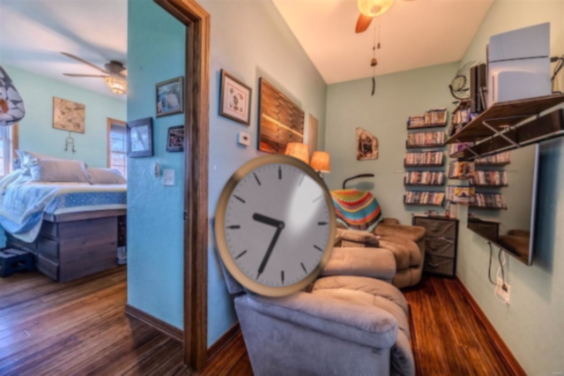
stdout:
{"hour": 9, "minute": 35}
